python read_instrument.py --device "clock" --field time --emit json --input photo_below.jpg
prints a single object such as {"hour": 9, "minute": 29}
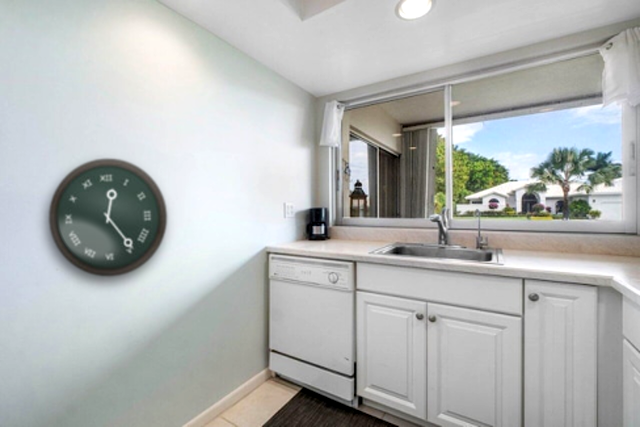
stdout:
{"hour": 12, "minute": 24}
